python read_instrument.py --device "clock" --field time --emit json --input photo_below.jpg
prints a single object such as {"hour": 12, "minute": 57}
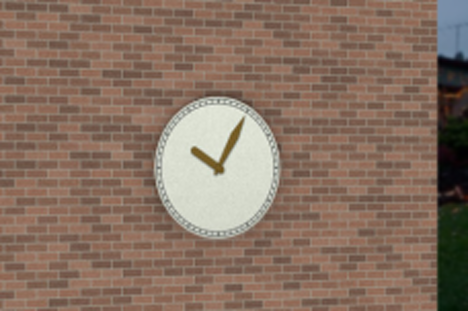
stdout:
{"hour": 10, "minute": 5}
